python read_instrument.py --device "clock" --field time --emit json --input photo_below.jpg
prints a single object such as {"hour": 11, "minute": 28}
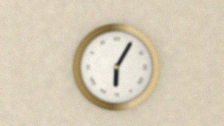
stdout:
{"hour": 6, "minute": 5}
